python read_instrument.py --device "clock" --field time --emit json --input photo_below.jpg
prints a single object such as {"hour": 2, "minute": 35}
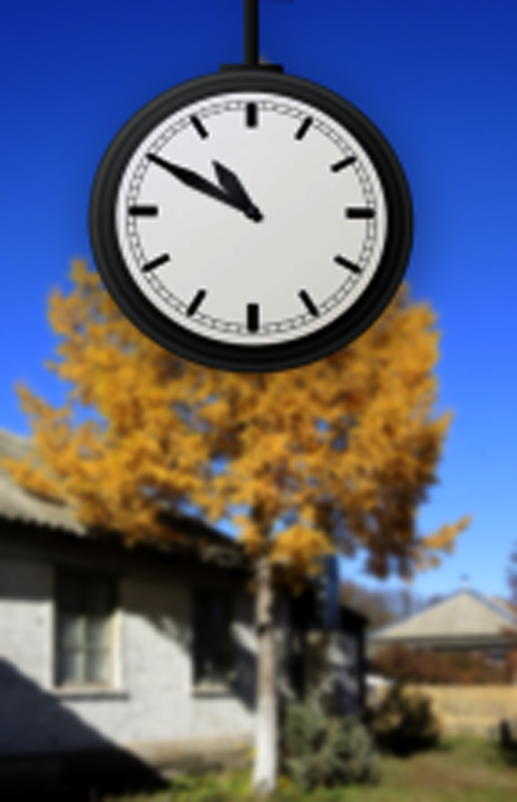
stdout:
{"hour": 10, "minute": 50}
